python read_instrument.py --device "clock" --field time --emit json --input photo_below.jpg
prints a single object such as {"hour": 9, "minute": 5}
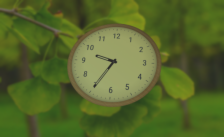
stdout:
{"hour": 9, "minute": 35}
